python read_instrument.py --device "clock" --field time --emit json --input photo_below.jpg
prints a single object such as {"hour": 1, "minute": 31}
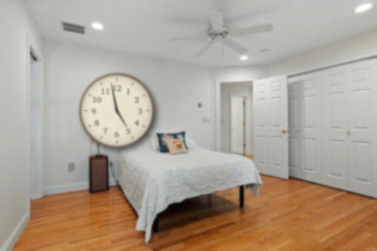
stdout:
{"hour": 4, "minute": 58}
